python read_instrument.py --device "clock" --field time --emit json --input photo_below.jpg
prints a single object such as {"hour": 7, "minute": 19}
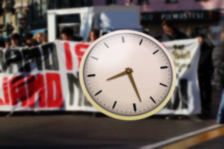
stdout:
{"hour": 8, "minute": 28}
